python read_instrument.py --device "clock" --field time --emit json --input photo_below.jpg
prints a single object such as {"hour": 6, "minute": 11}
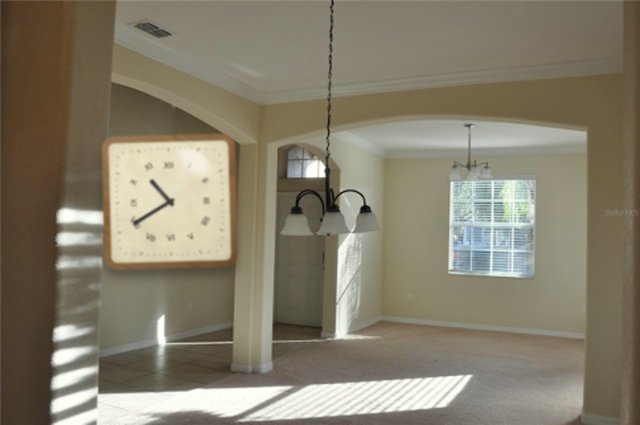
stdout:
{"hour": 10, "minute": 40}
